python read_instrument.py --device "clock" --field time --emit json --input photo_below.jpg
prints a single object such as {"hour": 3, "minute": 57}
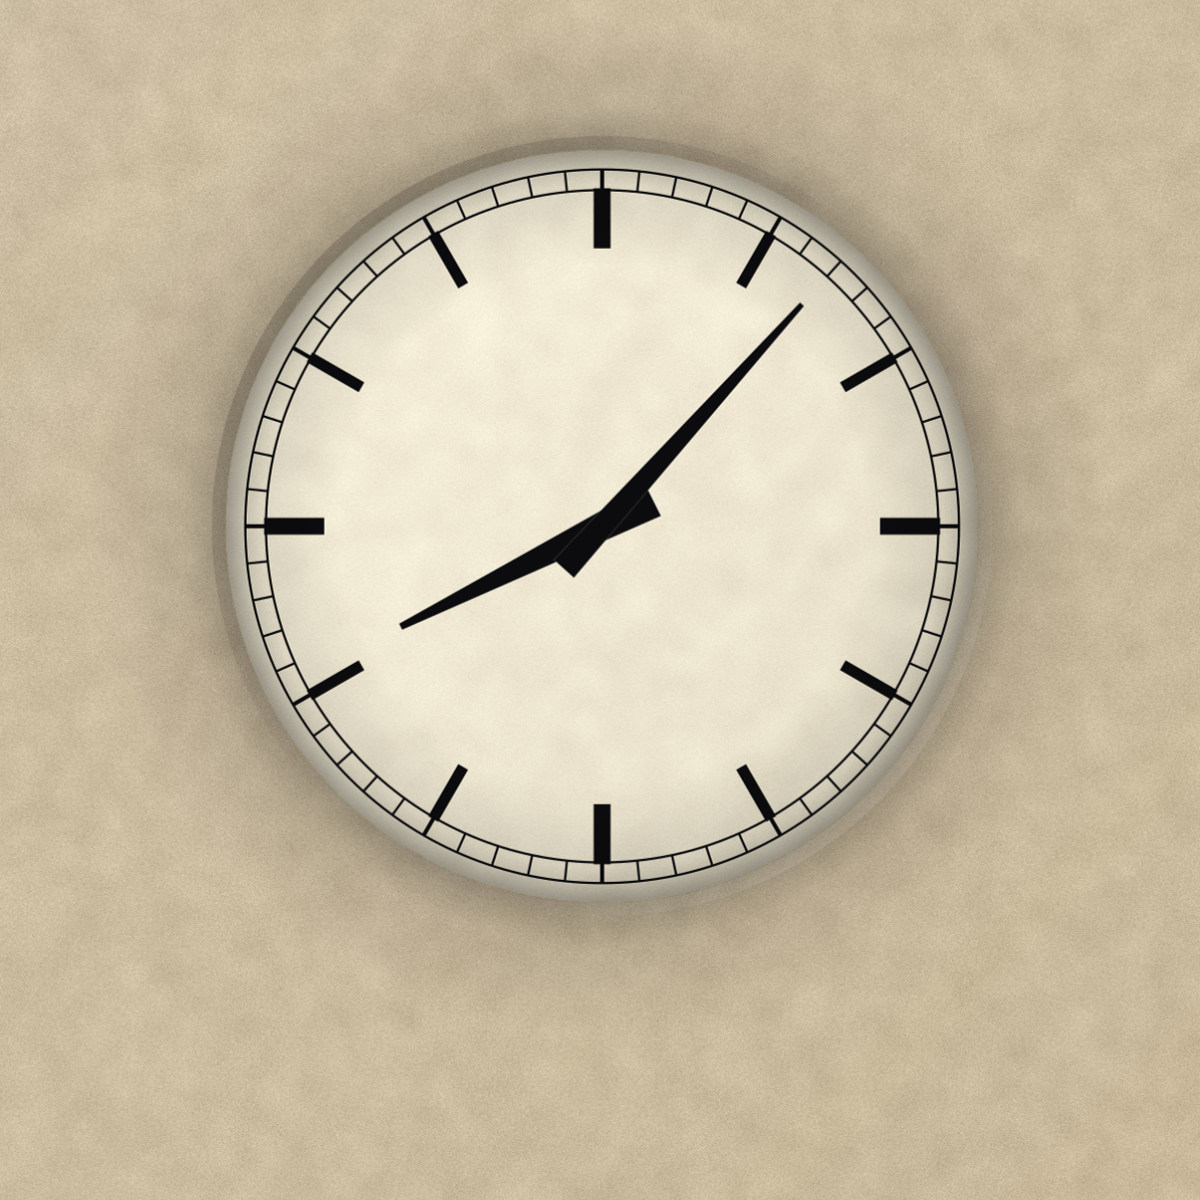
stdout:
{"hour": 8, "minute": 7}
